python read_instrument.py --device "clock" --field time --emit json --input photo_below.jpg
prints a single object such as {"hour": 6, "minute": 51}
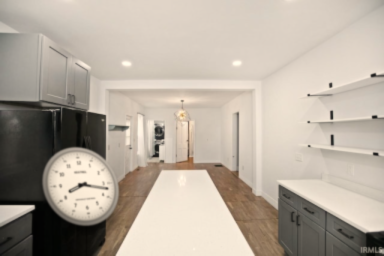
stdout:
{"hour": 8, "minute": 17}
